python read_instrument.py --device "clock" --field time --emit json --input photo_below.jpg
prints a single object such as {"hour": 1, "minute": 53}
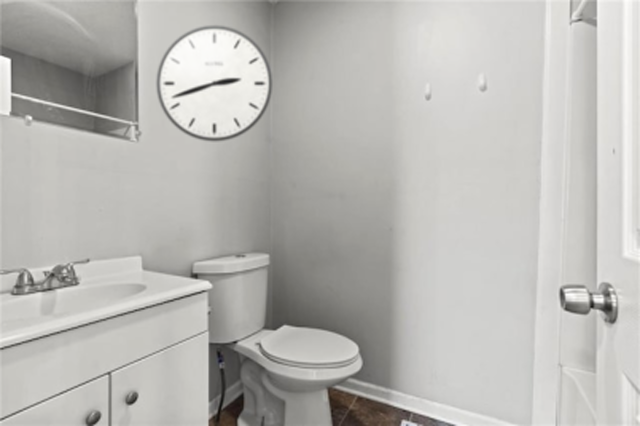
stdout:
{"hour": 2, "minute": 42}
